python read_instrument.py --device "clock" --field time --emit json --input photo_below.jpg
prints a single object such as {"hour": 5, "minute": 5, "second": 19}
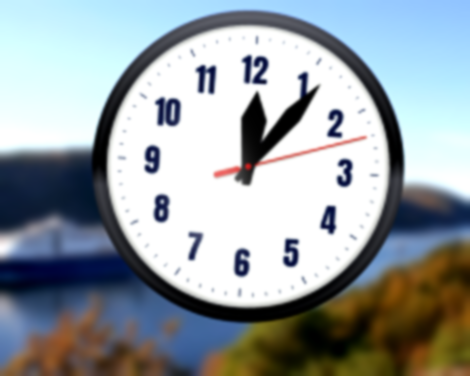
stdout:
{"hour": 12, "minute": 6, "second": 12}
